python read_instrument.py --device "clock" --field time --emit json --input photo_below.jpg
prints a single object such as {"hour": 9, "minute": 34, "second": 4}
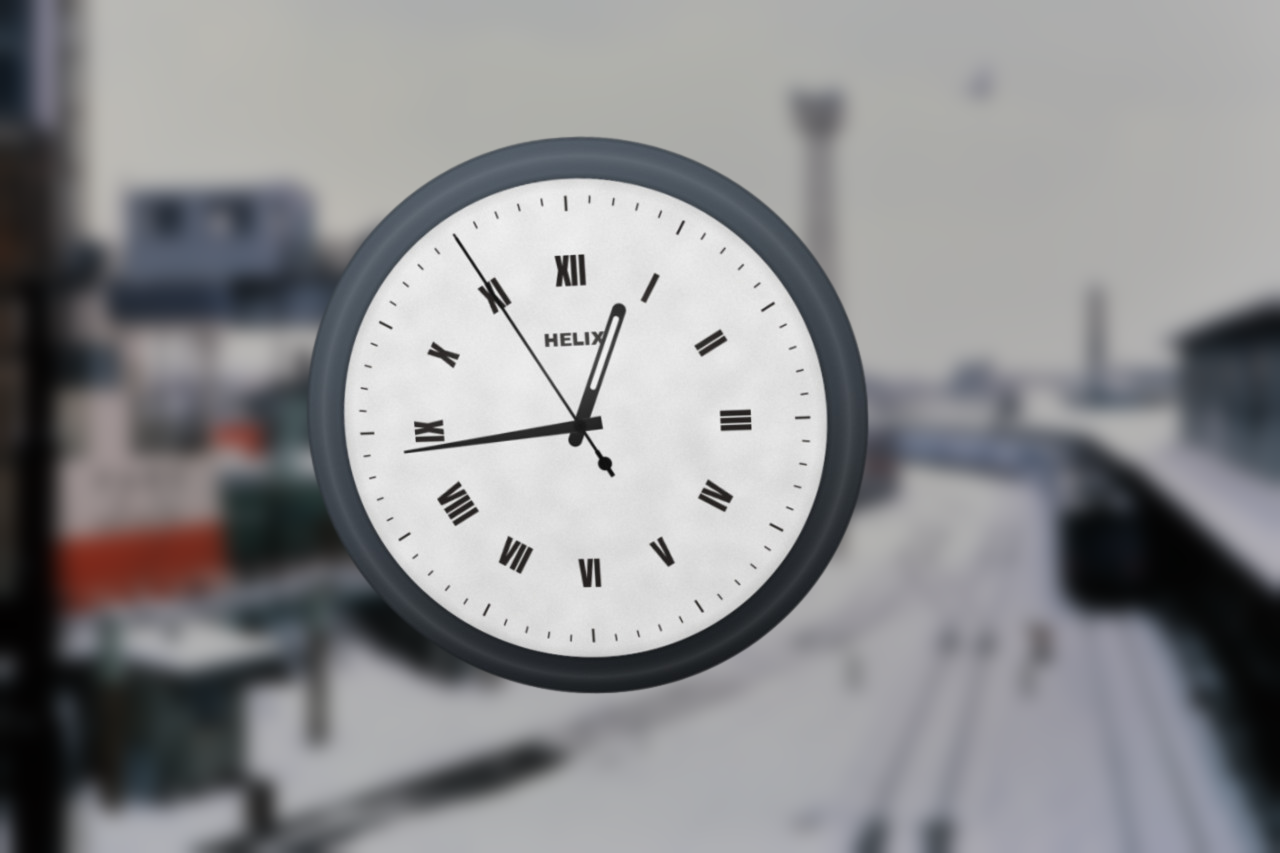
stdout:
{"hour": 12, "minute": 43, "second": 55}
